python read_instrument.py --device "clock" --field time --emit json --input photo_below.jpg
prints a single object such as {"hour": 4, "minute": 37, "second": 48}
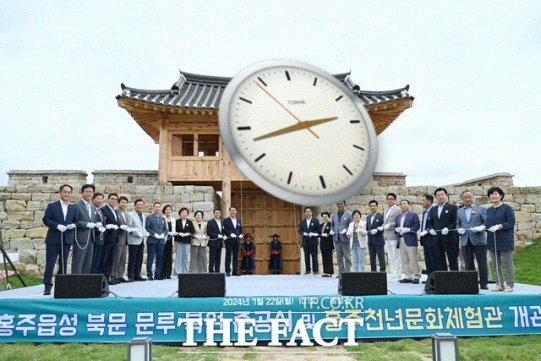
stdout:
{"hour": 2, "minute": 42, "second": 54}
